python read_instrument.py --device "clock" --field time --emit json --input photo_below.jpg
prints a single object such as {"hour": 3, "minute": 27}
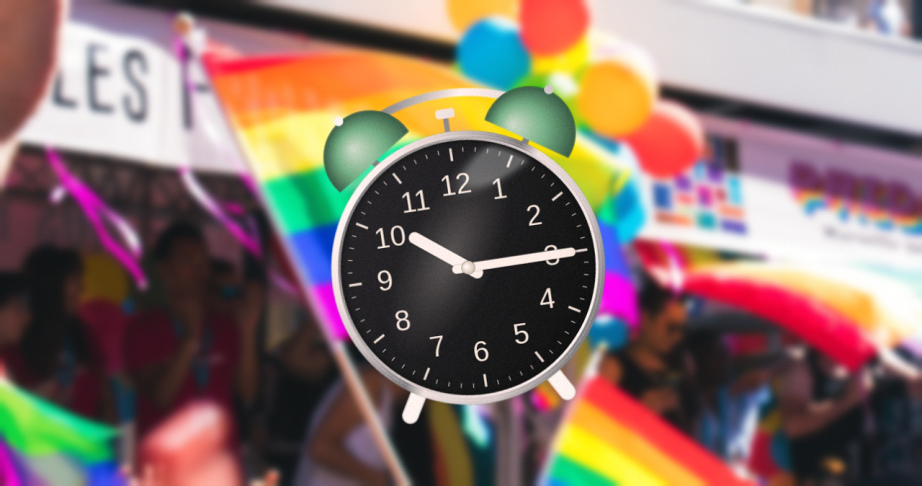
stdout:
{"hour": 10, "minute": 15}
